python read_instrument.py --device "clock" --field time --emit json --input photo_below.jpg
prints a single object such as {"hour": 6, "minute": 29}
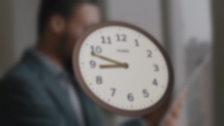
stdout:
{"hour": 8, "minute": 48}
